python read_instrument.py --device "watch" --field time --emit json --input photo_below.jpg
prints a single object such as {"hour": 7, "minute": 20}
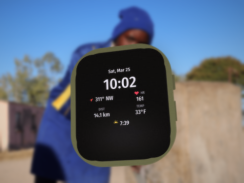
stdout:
{"hour": 10, "minute": 2}
